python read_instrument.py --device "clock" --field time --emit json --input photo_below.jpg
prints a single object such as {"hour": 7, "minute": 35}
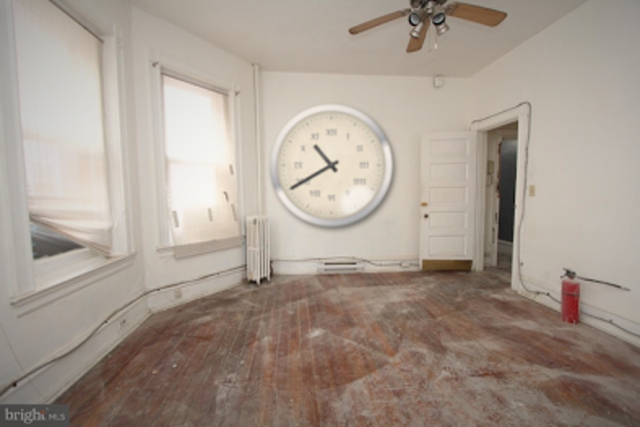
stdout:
{"hour": 10, "minute": 40}
